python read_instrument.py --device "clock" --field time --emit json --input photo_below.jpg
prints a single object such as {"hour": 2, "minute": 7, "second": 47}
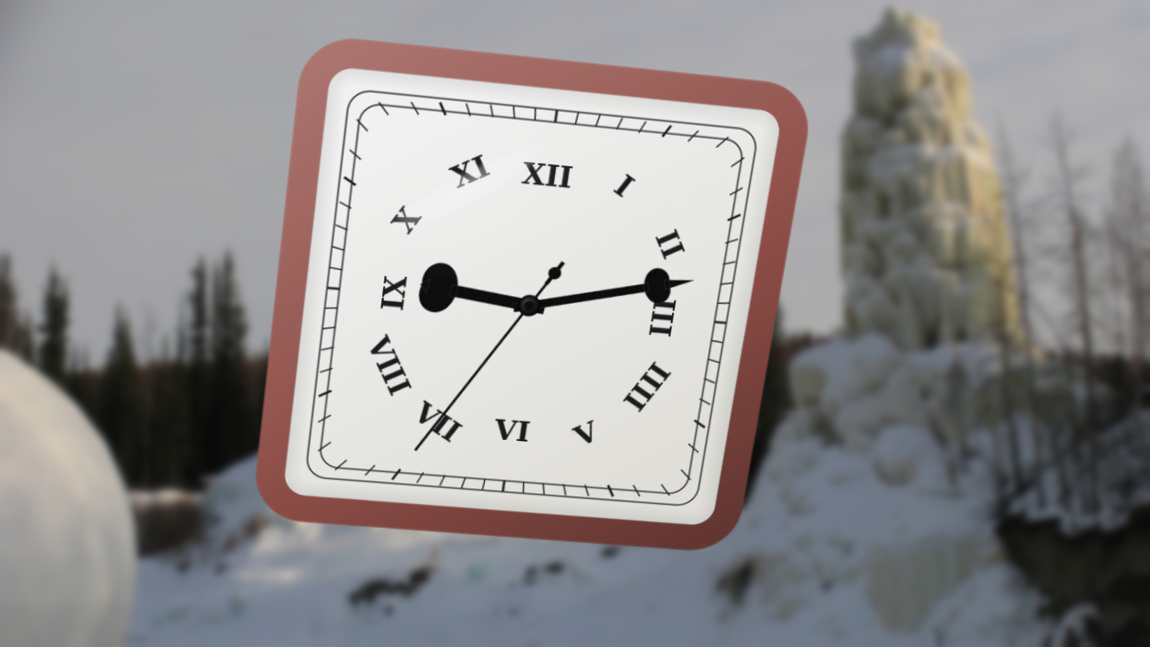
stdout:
{"hour": 9, "minute": 12, "second": 35}
